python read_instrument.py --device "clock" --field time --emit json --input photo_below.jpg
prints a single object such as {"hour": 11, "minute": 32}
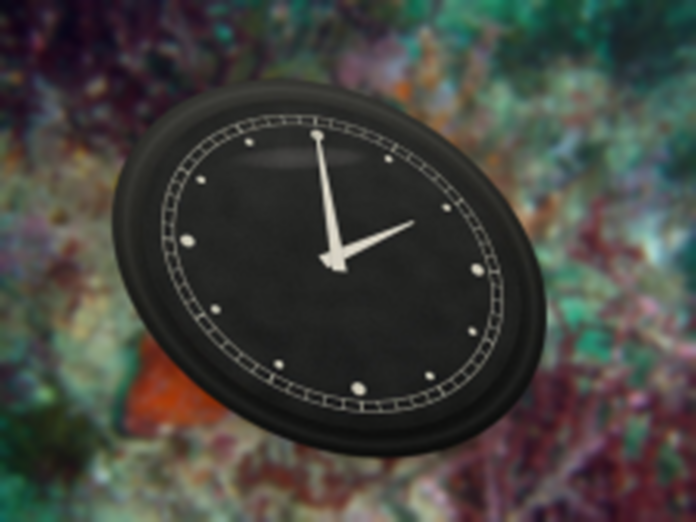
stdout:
{"hour": 2, "minute": 0}
